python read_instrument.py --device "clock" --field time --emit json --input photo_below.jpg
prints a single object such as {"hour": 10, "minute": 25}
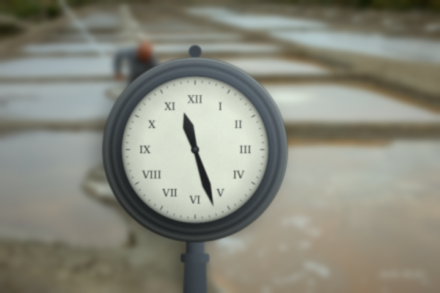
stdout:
{"hour": 11, "minute": 27}
